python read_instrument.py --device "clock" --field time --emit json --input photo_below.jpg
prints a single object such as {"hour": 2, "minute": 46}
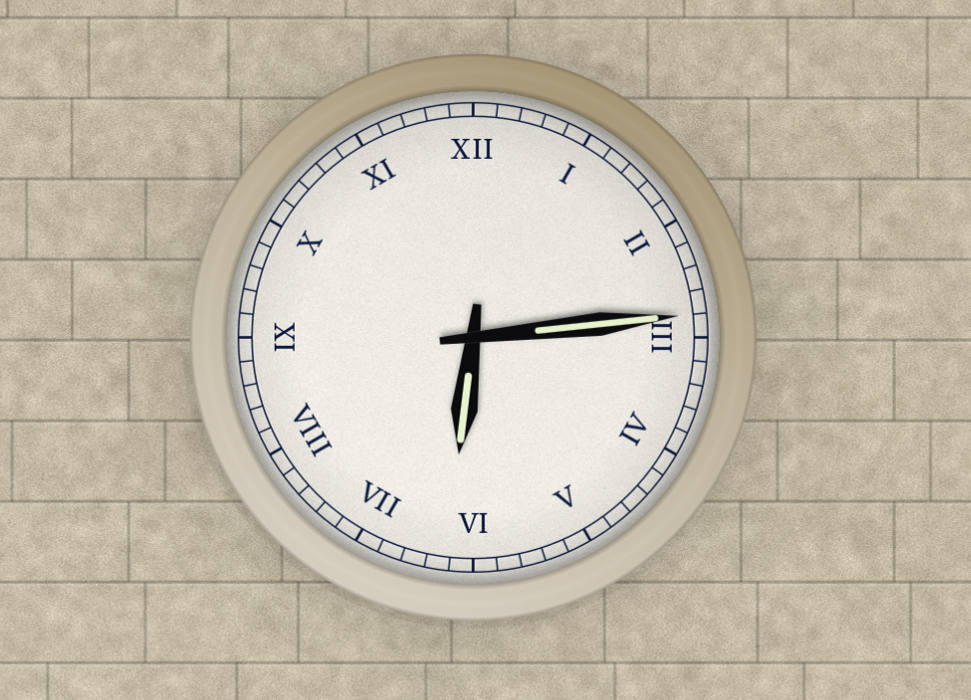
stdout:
{"hour": 6, "minute": 14}
